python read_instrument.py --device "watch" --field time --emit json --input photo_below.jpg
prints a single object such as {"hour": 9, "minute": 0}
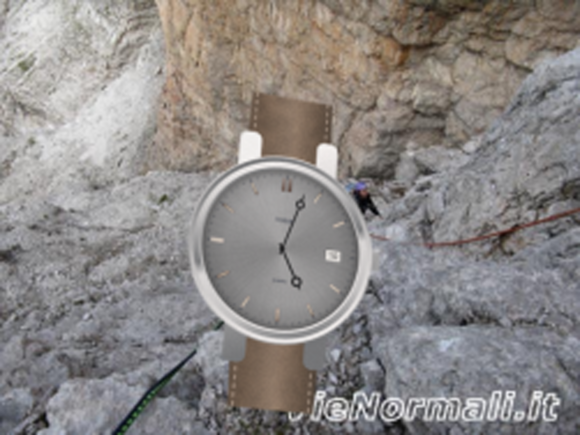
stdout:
{"hour": 5, "minute": 3}
